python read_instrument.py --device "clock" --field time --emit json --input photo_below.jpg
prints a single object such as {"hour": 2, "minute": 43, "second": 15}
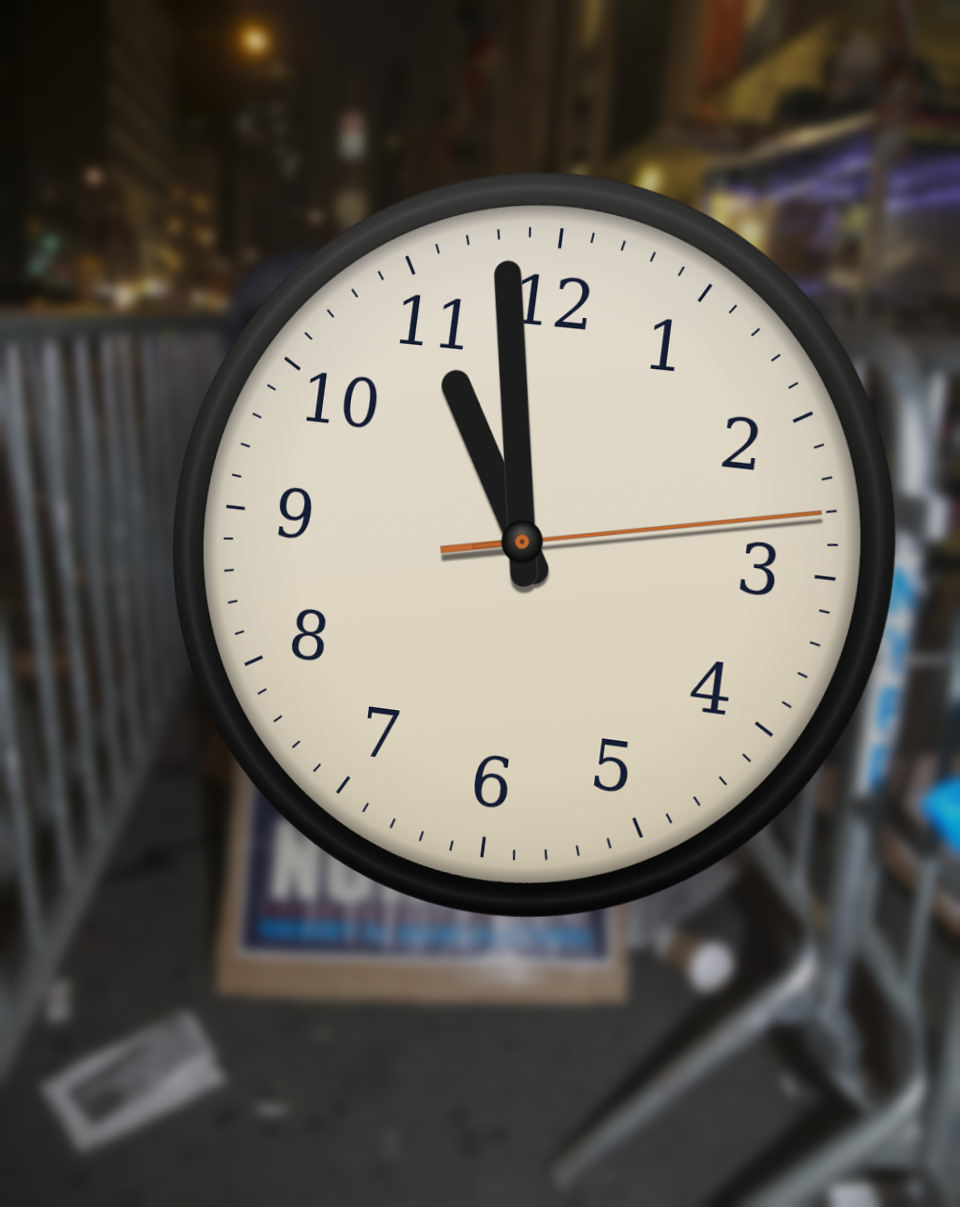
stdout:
{"hour": 10, "minute": 58, "second": 13}
